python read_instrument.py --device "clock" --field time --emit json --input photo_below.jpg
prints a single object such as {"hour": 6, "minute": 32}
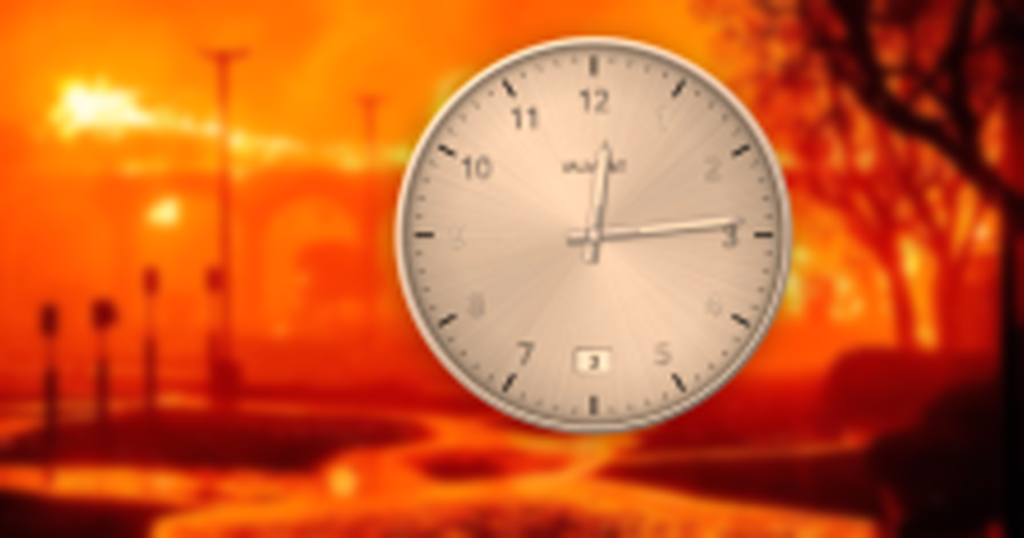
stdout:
{"hour": 12, "minute": 14}
